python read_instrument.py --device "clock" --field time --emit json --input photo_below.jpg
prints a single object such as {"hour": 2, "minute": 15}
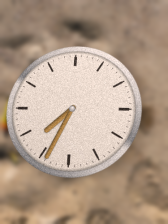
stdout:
{"hour": 7, "minute": 34}
